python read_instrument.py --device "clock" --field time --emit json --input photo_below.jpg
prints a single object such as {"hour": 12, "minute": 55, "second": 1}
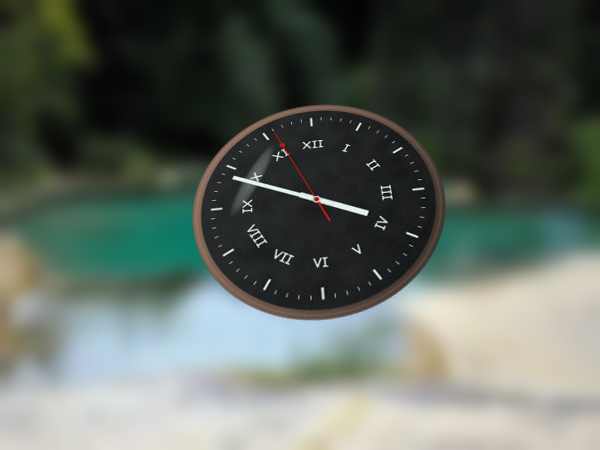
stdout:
{"hour": 3, "minute": 48, "second": 56}
